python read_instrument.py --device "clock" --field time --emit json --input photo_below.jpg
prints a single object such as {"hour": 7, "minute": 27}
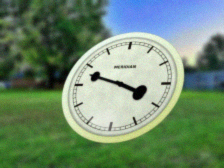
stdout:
{"hour": 3, "minute": 48}
